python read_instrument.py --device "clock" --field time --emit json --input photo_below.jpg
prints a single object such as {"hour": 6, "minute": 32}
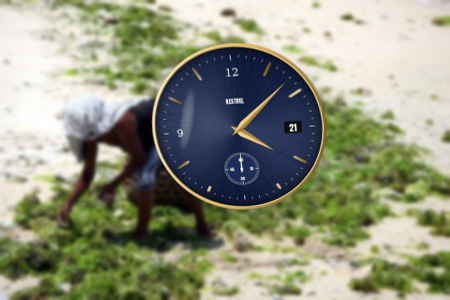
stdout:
{"hour": 4, "minute": 8}
